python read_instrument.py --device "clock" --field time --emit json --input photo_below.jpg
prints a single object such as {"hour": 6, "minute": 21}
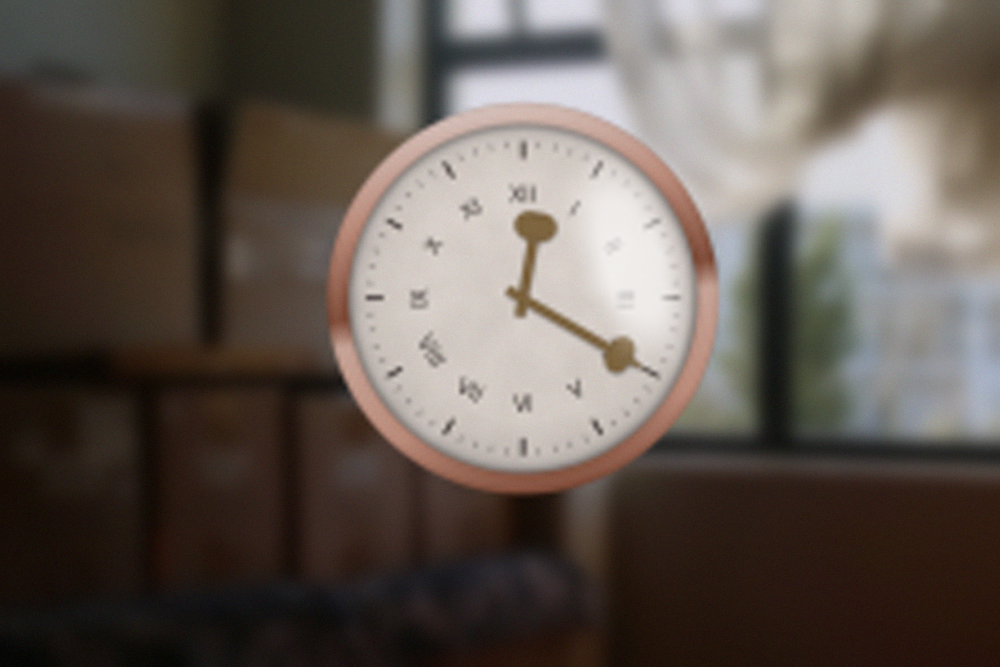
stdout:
{"hour": 12, "minute": 20}
